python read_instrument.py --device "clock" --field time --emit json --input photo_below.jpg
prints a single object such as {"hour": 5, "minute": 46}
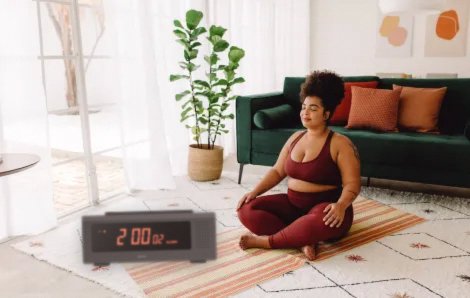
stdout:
{"hour": 2, "minute": 0}
